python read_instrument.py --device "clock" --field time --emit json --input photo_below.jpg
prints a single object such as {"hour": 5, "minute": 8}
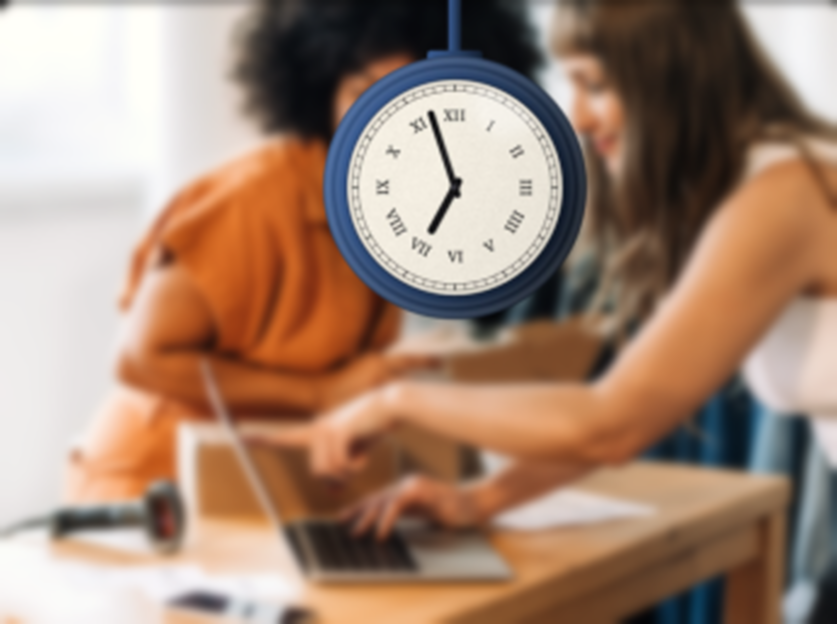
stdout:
{"hour": 6, "minute": 57}
